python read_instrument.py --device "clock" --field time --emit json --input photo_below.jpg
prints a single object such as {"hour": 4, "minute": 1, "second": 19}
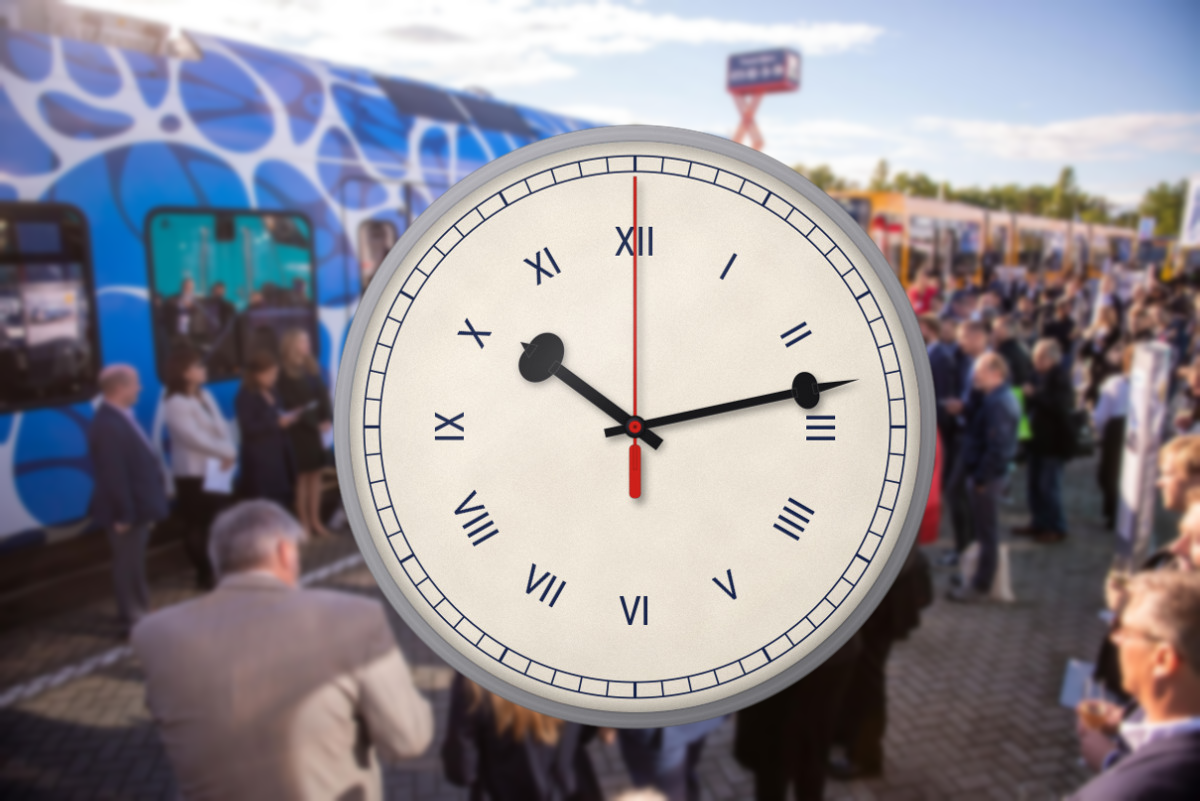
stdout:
{"hour": 10, "minute": 13, "second": 0}
